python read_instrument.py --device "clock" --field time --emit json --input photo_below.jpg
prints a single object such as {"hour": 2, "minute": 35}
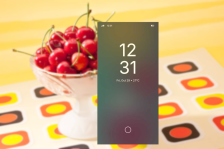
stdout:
{"hour": 12, "minute": 31}
